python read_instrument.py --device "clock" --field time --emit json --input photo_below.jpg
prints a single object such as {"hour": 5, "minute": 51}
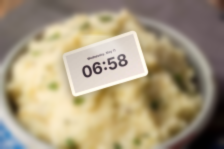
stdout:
{"hour": 6, "minute": 58}
